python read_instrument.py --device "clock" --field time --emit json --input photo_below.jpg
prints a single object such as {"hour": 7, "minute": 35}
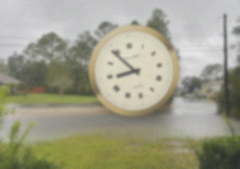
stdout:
{"hour": 8, "minute": 54}
